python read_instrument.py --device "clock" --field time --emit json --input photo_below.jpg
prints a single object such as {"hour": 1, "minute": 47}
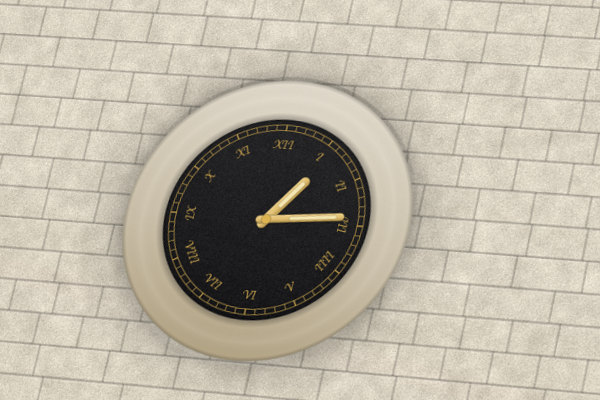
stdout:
{"hour": 1, "minute": 14}
